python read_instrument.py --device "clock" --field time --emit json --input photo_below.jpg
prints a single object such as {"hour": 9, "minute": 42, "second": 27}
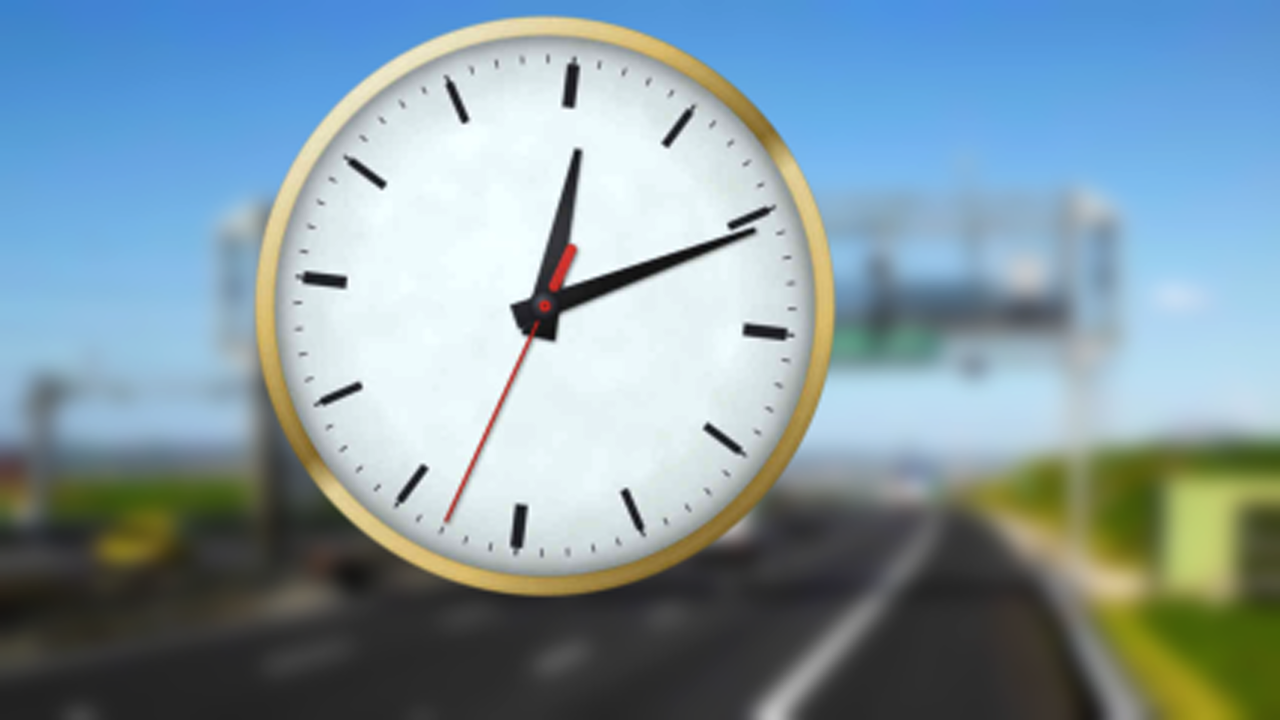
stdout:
{"hour": 12, "minute": 10, "second": 33}
